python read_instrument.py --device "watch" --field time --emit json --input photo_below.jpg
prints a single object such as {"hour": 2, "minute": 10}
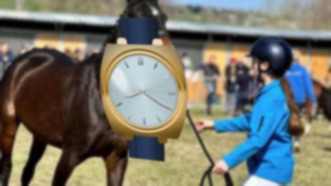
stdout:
{"hour": 8, "minute": 20}
